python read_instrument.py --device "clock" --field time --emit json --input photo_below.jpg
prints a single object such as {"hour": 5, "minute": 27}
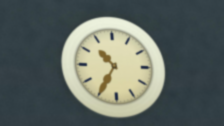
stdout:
{"hour": 10, "minute": 35}
